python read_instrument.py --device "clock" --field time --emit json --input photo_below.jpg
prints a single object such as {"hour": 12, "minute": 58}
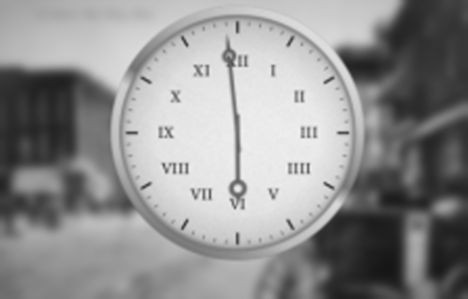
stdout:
{"hour": 5, "minute": 59}
